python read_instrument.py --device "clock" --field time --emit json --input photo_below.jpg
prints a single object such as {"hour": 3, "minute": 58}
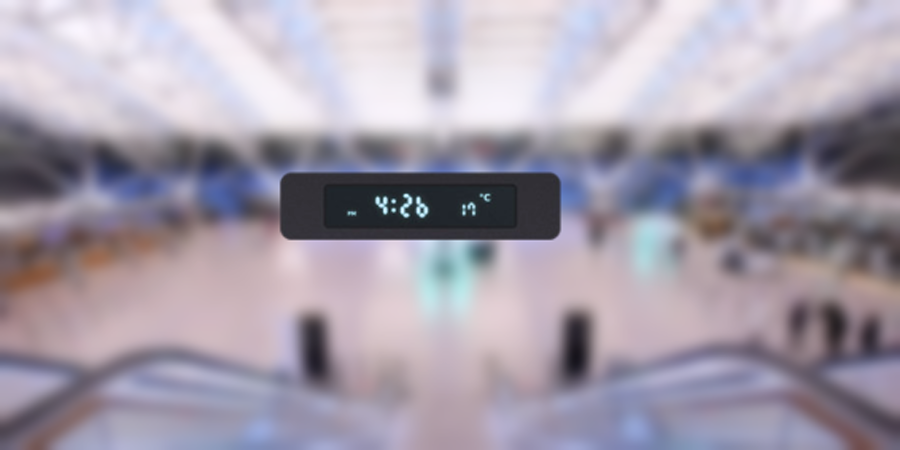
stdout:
{"hour": 4, "minute": 26}
